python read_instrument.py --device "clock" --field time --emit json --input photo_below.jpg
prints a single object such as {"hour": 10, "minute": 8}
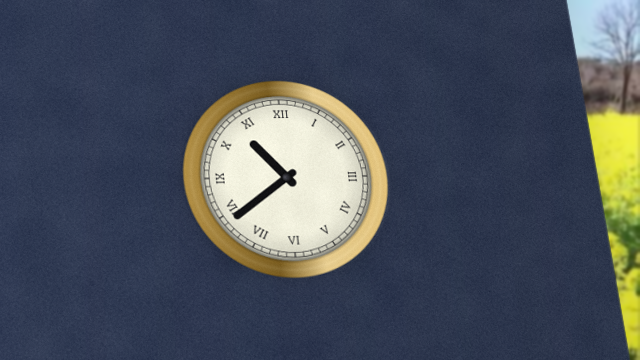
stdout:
{"hour": 10, "minute": 39}
